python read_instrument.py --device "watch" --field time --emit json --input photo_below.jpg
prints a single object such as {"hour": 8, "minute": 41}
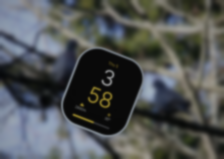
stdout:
{"hour": 3, "minute": 58}
